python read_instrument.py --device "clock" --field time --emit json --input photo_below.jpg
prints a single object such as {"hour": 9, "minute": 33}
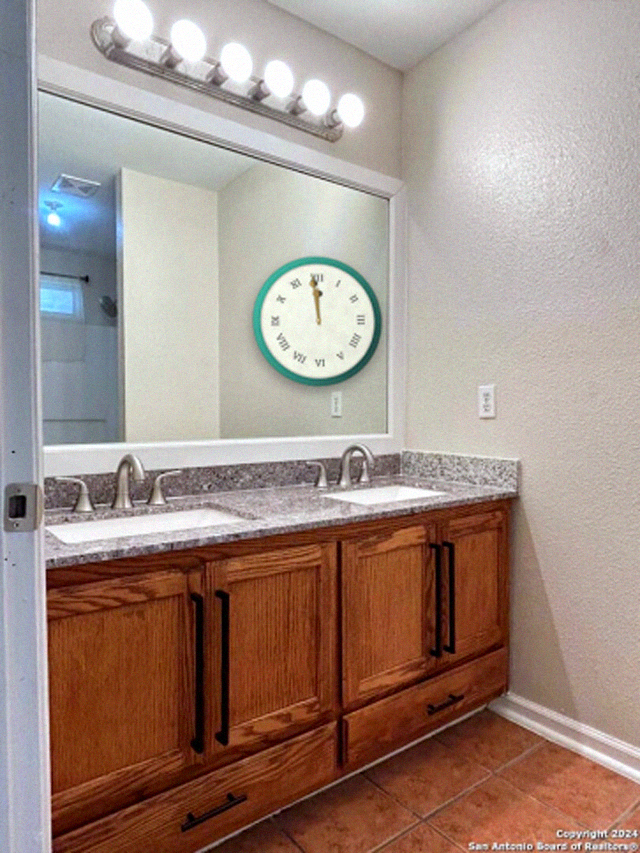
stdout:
{"hour": 11, "minute": 59}
